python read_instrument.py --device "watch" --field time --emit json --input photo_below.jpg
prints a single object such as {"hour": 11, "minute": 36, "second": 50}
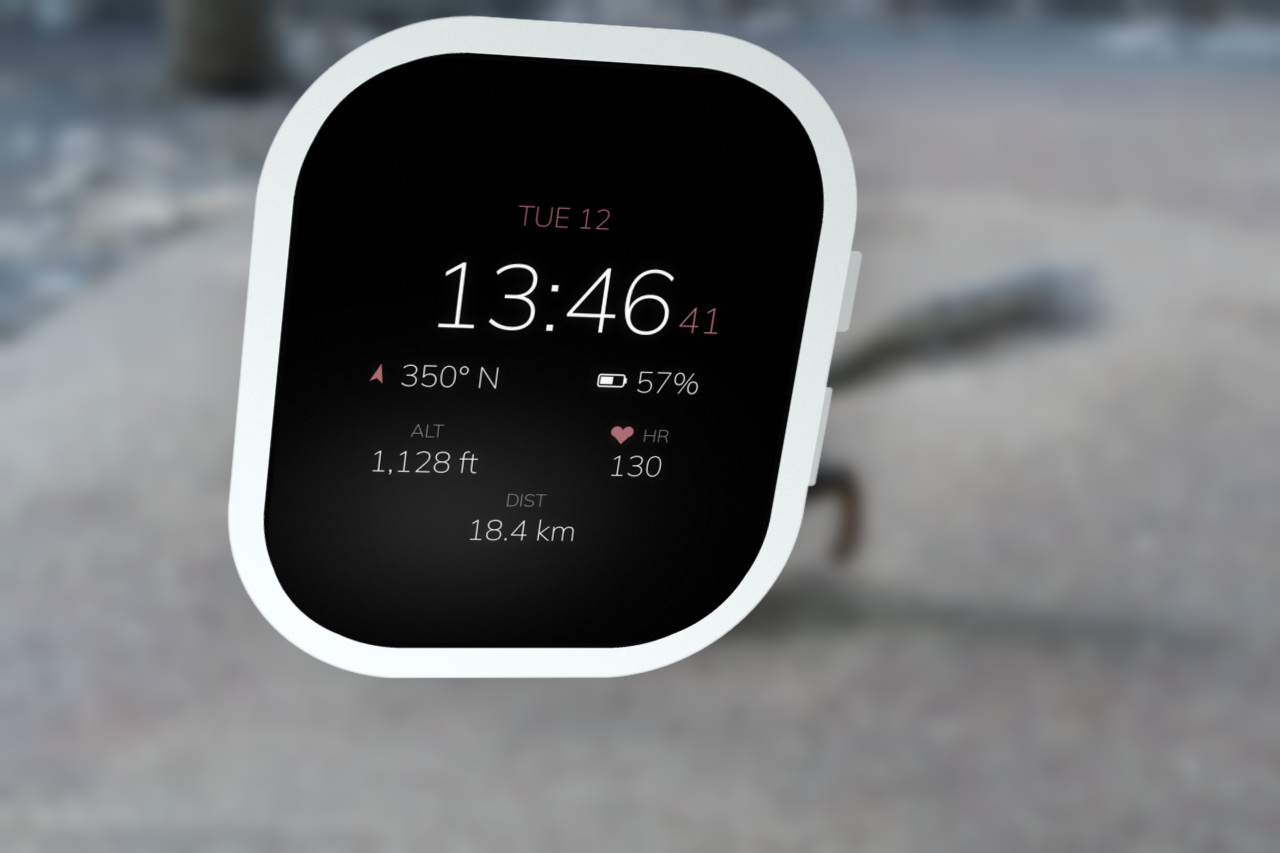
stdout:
{"hour": 13, "minute": 46, "second": 41}
